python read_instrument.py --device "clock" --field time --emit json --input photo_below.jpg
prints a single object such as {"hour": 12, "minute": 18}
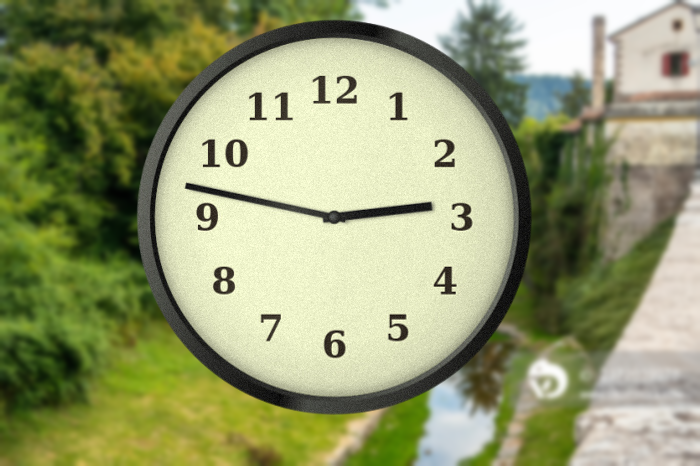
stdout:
{"hour": 2, "minute": 47}
